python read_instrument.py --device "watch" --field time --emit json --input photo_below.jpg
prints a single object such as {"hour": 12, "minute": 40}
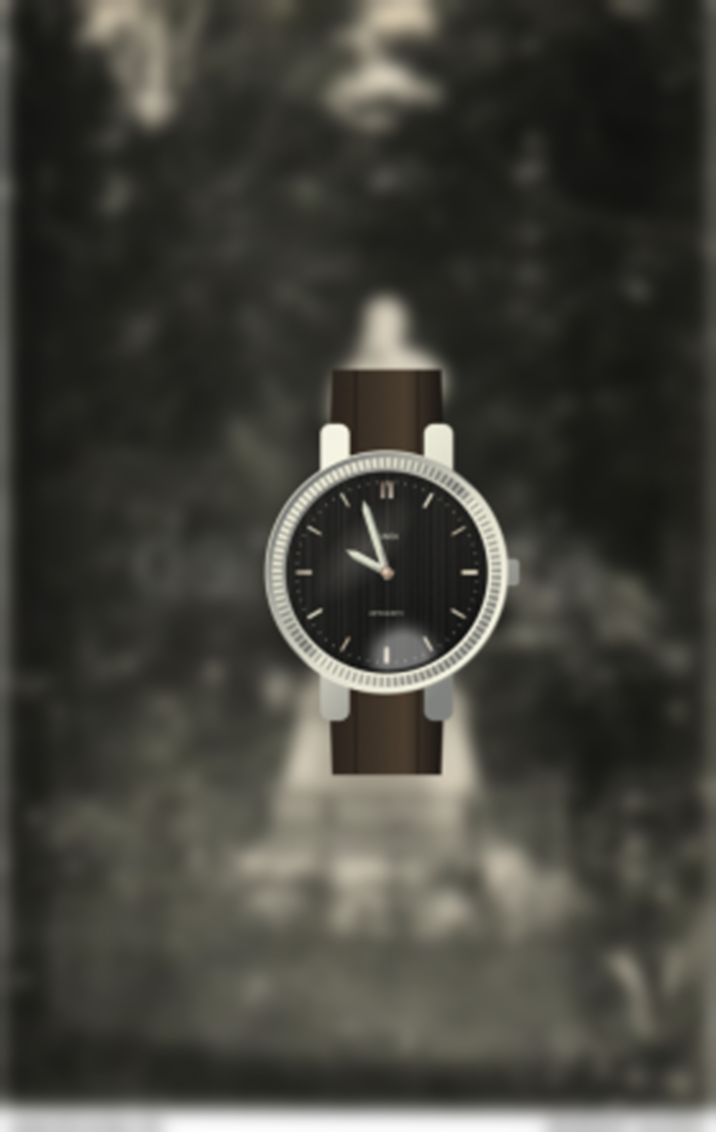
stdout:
{"hour": 9, "minute": 57}
